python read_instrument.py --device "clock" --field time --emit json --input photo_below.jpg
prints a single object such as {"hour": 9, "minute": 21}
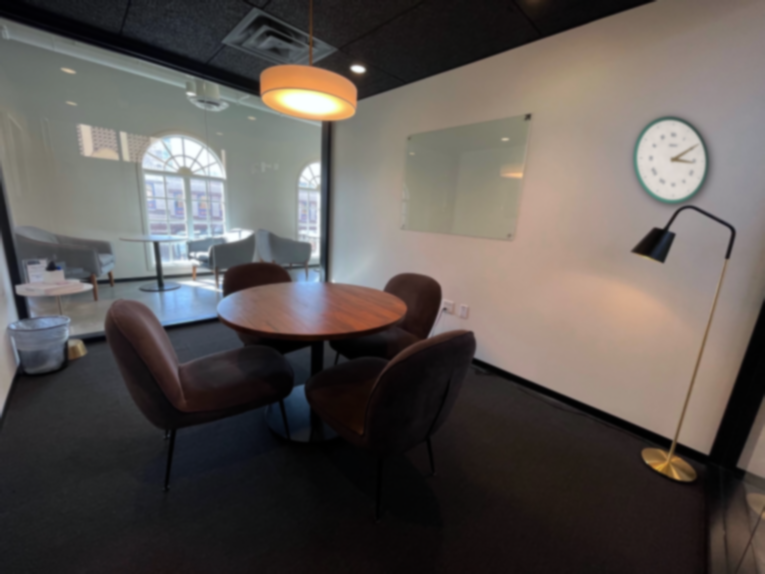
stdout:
{"hour": 3, "minute": 10}
